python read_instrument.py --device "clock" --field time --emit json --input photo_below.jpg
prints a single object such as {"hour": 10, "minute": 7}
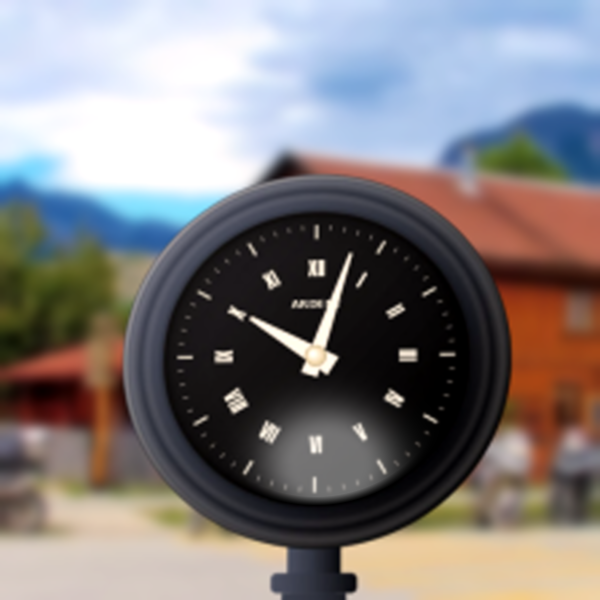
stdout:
{"hour": 10, "minute": 3}
